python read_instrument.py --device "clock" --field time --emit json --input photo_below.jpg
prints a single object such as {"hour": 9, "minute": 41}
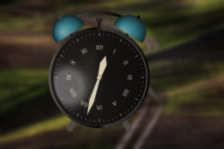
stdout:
{"hour": 12, "minute": 33}
